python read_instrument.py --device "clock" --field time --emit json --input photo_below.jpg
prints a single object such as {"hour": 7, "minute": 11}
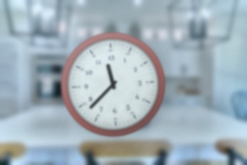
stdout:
{"hour": 11, "minute": 38}
